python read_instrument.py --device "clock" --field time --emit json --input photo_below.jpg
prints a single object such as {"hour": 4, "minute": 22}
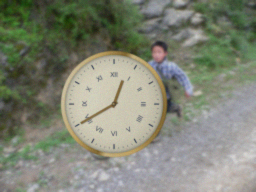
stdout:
{"hour": 12, "minute": 40}
